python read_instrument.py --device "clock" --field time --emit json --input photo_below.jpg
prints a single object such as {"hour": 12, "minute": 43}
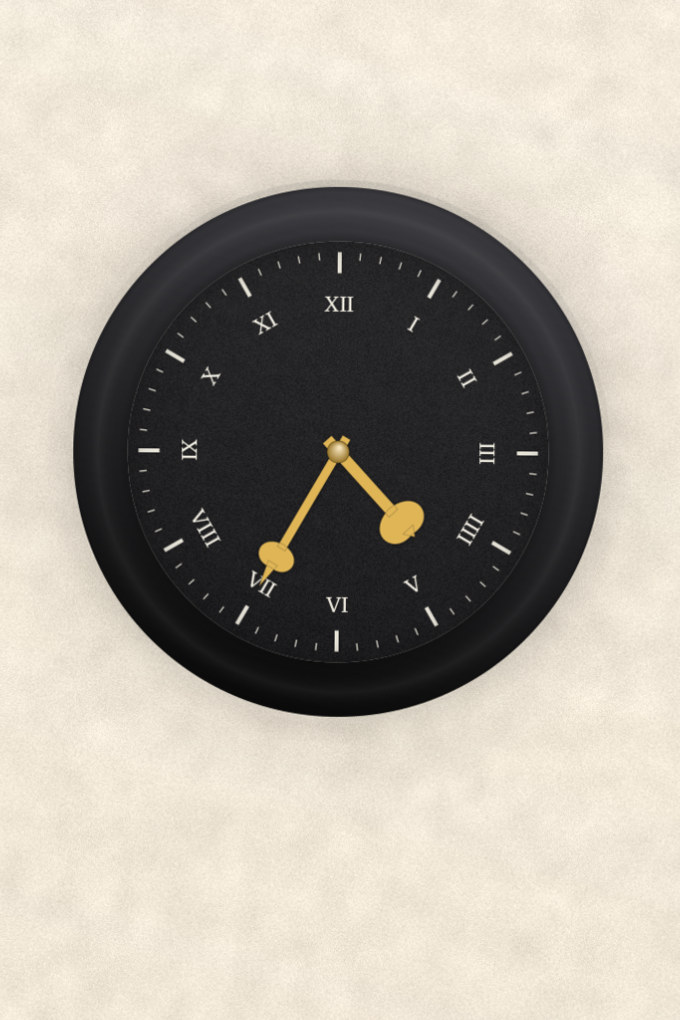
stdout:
{"hour": 4, "minute": 35}
